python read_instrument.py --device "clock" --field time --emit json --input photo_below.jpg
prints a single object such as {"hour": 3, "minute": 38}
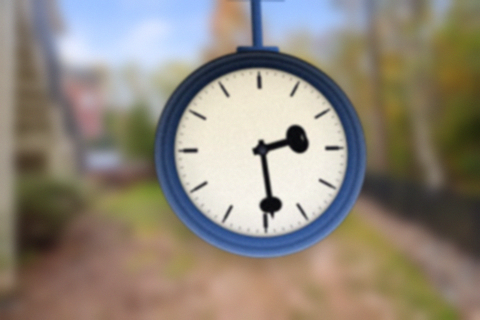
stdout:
{"hour": 2, "minute": 29}
